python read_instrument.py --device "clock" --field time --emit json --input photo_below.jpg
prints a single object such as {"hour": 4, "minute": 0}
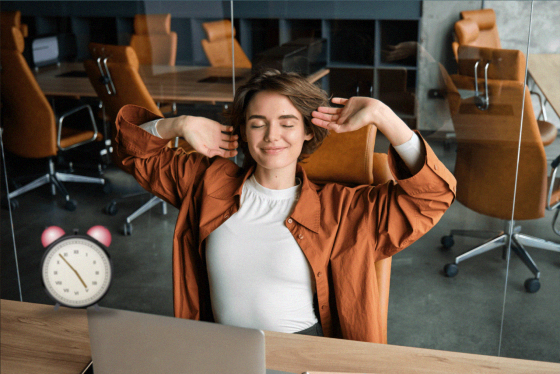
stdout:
{"hour": 4, "minute": 53}
